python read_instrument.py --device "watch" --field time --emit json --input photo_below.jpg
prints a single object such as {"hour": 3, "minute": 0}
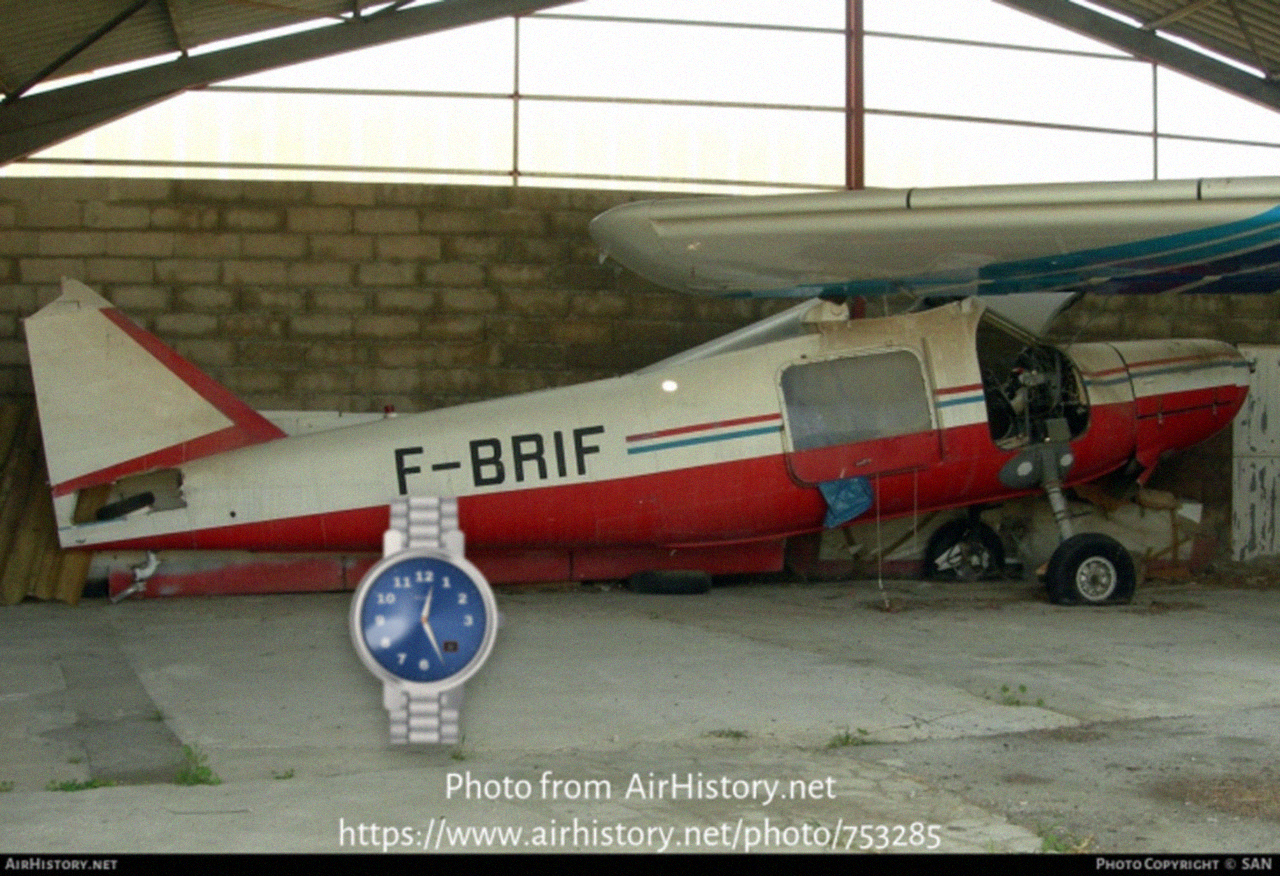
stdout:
{"hour": 12, "minute": 26}
